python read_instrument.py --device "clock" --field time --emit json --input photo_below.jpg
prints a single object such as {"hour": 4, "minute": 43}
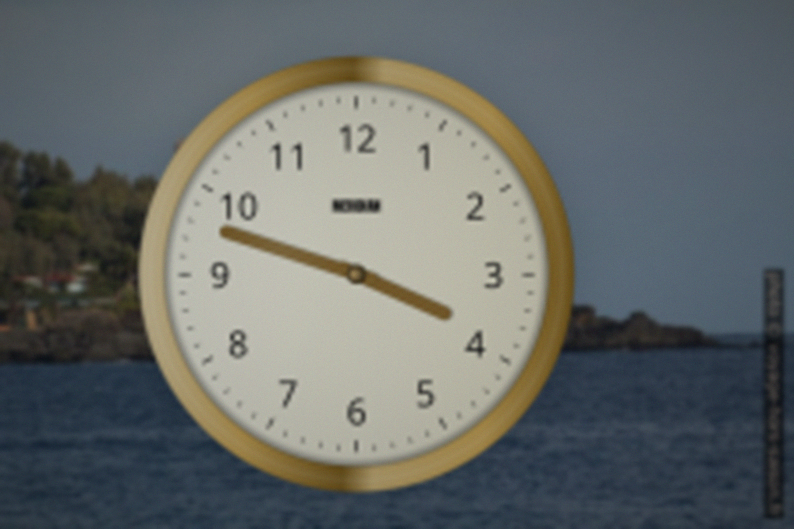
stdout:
{"hour": 3, "minute": 48}
